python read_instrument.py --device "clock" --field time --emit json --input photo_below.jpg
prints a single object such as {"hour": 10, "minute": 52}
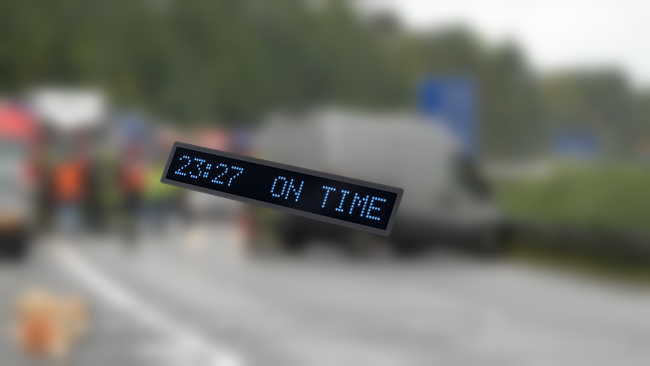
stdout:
{"hour": 23, "minute": 27}
